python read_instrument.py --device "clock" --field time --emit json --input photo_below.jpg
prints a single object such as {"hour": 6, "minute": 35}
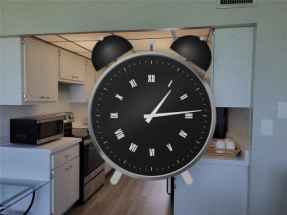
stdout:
{"hour": 1, "minute": 14}
